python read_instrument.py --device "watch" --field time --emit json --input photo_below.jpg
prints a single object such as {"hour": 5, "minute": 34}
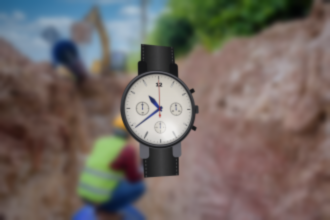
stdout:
{"hour": 10, "minute": 39}
